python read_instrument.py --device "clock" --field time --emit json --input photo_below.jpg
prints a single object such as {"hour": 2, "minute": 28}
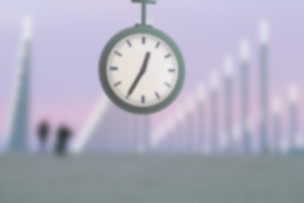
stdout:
{"hour": 12, "minute": 35}
